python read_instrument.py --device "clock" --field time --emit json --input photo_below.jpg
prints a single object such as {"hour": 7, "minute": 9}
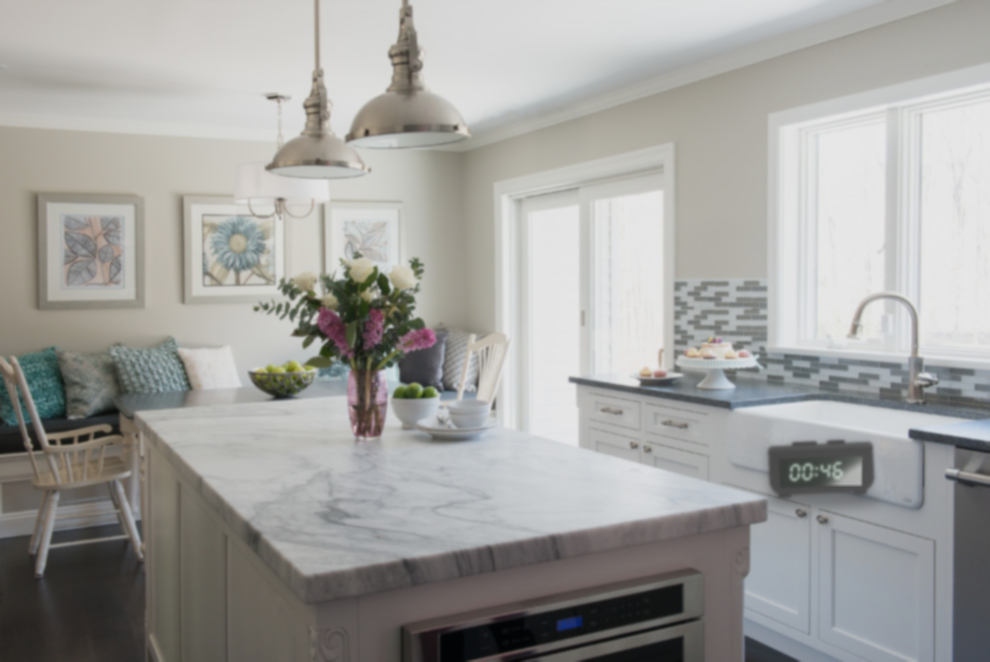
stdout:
{"hour": 0, "minute": 46}
